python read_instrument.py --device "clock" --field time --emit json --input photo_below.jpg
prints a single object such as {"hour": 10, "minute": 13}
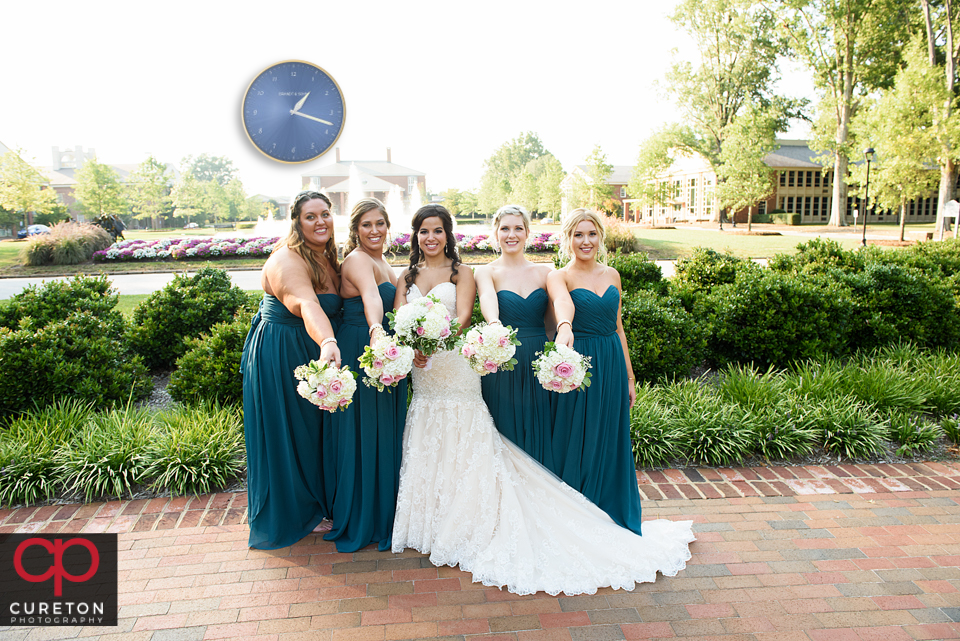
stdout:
{"hour": 1, "minute": 18}
